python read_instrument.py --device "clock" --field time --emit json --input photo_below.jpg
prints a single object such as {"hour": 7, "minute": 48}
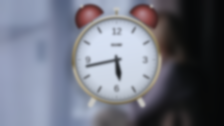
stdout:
{"hour": 5, "minute": 43}
